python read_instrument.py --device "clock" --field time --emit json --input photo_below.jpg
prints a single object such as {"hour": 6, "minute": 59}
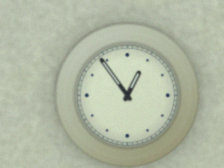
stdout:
{"hour": 12, "minute": 54}
